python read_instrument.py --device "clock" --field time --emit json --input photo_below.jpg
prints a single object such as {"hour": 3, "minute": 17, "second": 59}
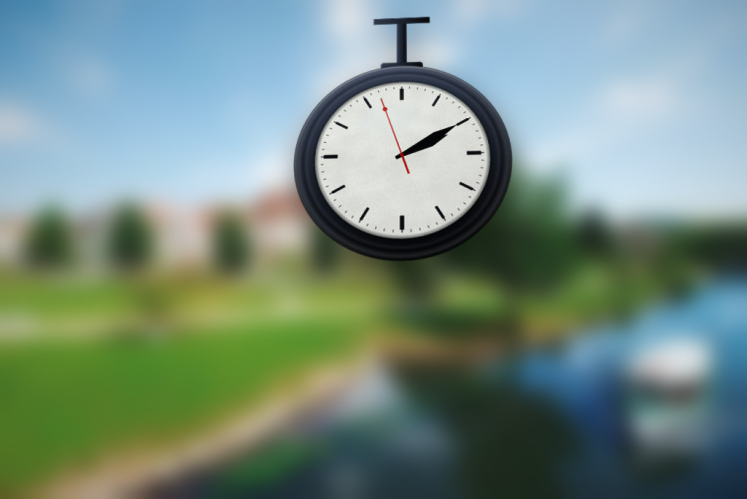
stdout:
{"hour": 2, "minute": 9, "second": 57}
